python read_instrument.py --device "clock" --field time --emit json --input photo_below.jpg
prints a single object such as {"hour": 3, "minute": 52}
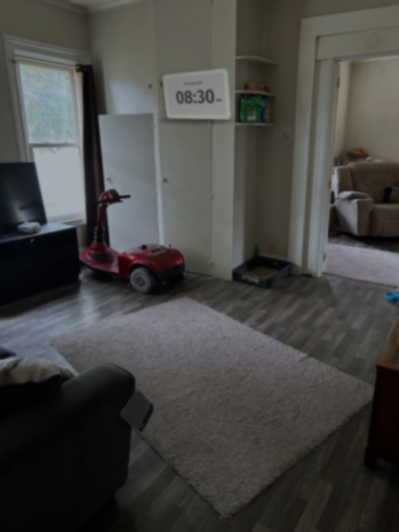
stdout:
{"hour": 8, "minute": 30}
